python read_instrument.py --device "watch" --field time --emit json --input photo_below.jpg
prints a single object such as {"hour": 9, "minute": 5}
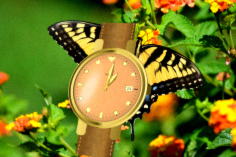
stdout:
{"hour": 1, "minute": 1}
